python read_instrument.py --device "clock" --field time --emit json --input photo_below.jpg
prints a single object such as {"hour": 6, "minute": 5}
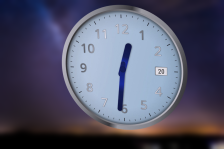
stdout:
{"hour": 12, "minute": 31}
